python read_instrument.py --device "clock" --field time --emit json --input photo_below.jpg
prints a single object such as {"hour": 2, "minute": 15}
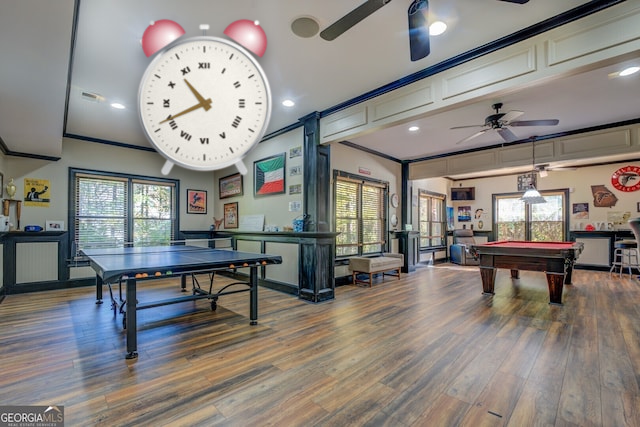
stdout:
{"hour": 10, "minute": 41}
